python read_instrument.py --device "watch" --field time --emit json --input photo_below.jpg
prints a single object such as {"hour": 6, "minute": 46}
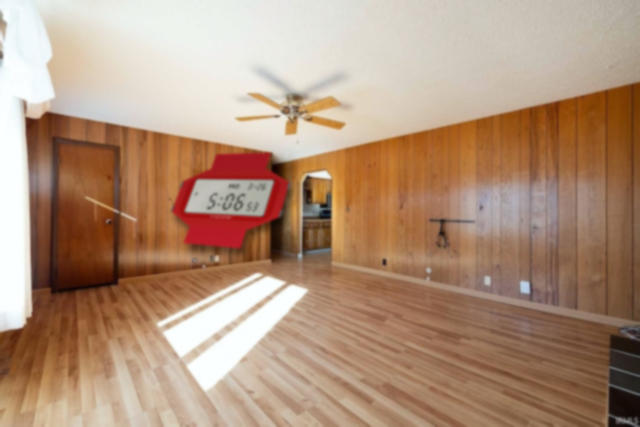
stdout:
{"hour": 5, "minute": 6}
